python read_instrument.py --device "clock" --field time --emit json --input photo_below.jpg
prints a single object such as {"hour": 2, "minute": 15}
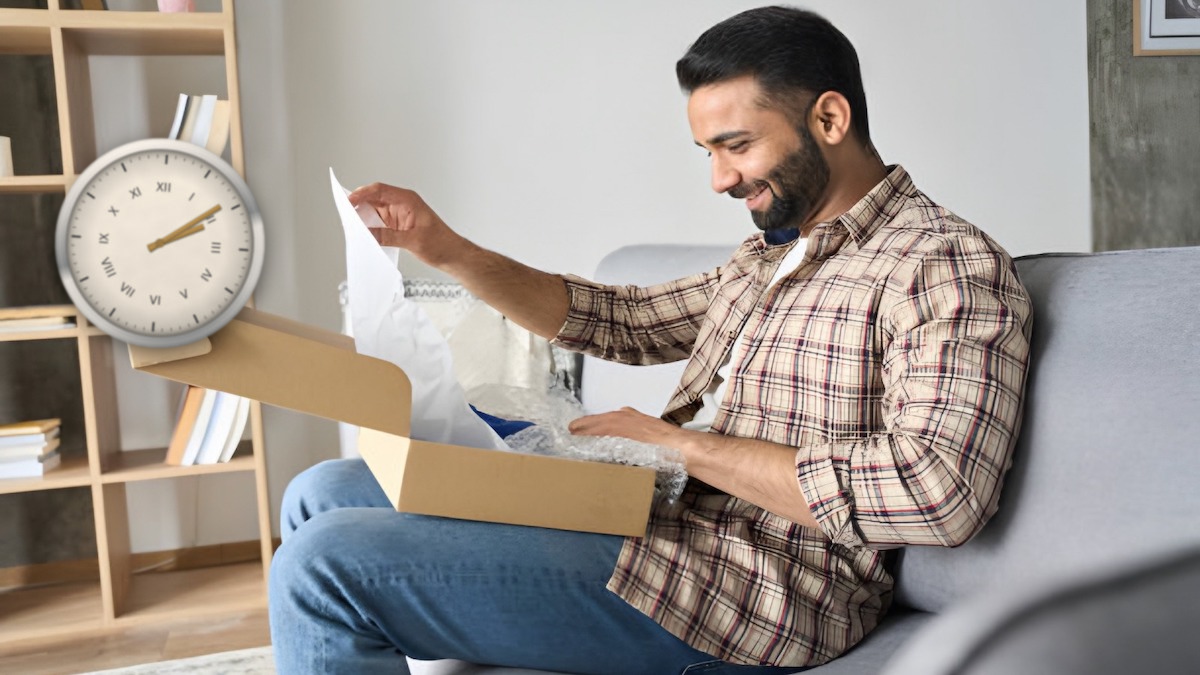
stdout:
{"hour": 2, "minute": 9}
